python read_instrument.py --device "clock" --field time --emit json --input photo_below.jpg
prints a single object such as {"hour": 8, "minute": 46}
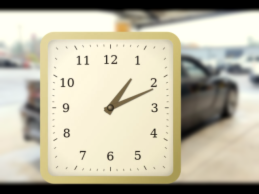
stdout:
{"hour": 1, "minute": 11}
